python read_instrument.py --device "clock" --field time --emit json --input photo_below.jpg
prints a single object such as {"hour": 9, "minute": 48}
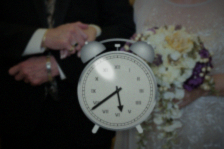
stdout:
{"hour": 5, "minute": 39}
